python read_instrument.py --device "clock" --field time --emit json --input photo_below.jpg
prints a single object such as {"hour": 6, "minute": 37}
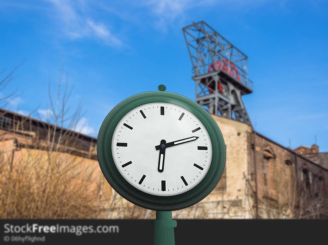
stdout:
{"hour": 6, "minute": 12}
